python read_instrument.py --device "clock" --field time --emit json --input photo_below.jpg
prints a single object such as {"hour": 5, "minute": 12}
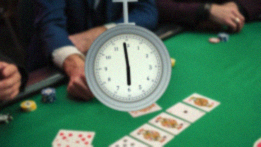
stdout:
{"hour": 5, "minute": 59}
